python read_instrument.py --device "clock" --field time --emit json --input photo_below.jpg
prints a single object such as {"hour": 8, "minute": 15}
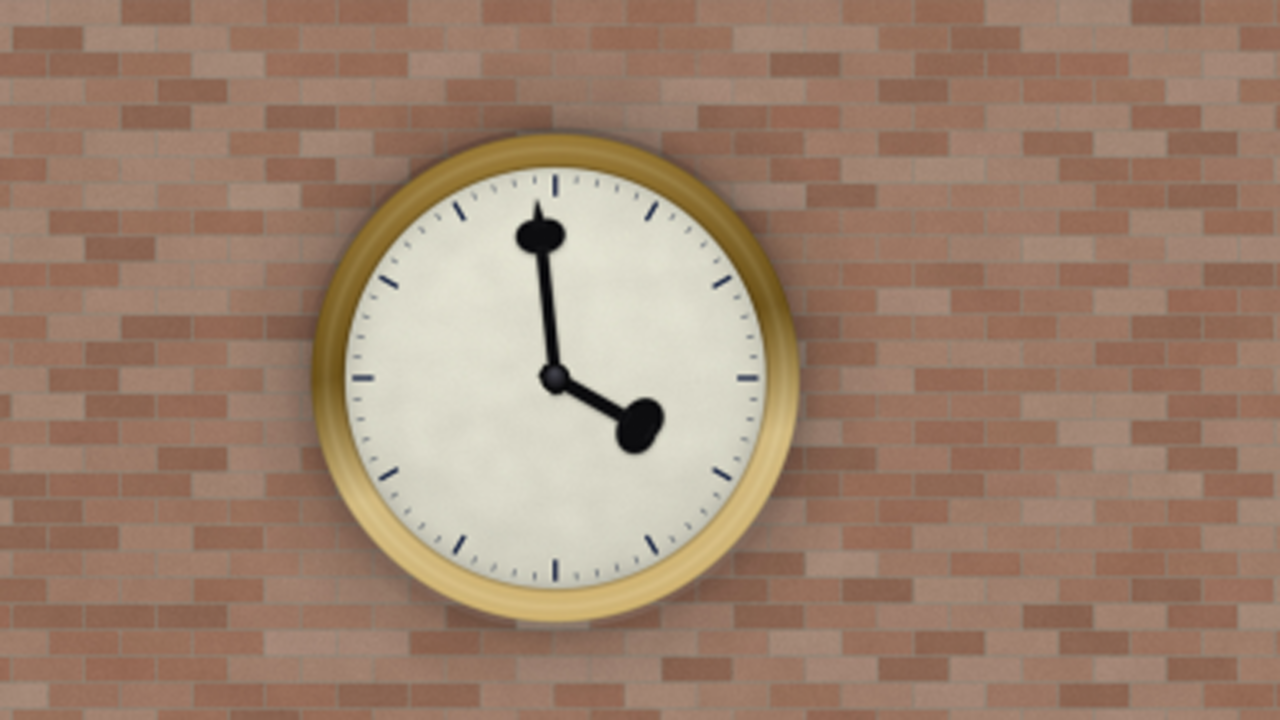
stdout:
{"hour": 3, "minute": 59}
